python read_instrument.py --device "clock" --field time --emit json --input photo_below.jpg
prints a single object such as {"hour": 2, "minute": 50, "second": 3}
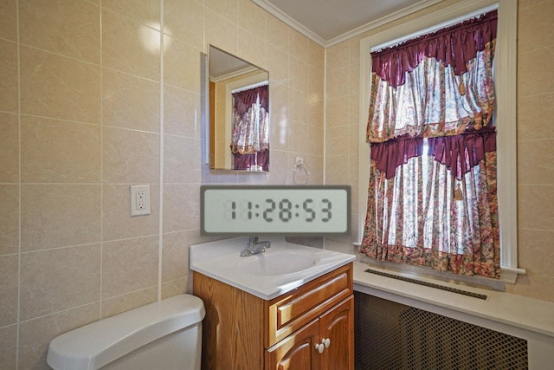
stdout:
{"hour": 11, "minute": 28, "second": 53}
